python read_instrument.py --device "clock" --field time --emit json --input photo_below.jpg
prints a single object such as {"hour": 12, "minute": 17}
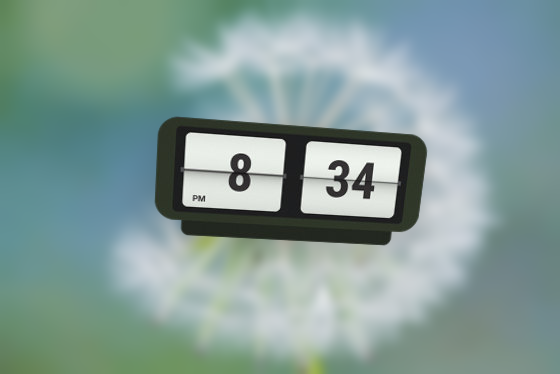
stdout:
{"hour": 8, "minute": 34}
